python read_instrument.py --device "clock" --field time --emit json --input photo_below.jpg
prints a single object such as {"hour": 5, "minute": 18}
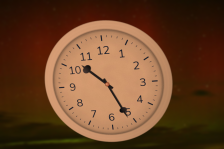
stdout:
{"hour": 10, "minute": 26}
